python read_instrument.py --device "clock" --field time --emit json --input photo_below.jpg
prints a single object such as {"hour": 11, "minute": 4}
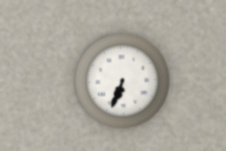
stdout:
{"hour": 6, "minute": 34}
